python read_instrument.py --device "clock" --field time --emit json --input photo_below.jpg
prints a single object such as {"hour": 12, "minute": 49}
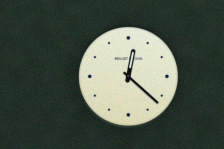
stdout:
{"hour": 12, "minute": 22}
